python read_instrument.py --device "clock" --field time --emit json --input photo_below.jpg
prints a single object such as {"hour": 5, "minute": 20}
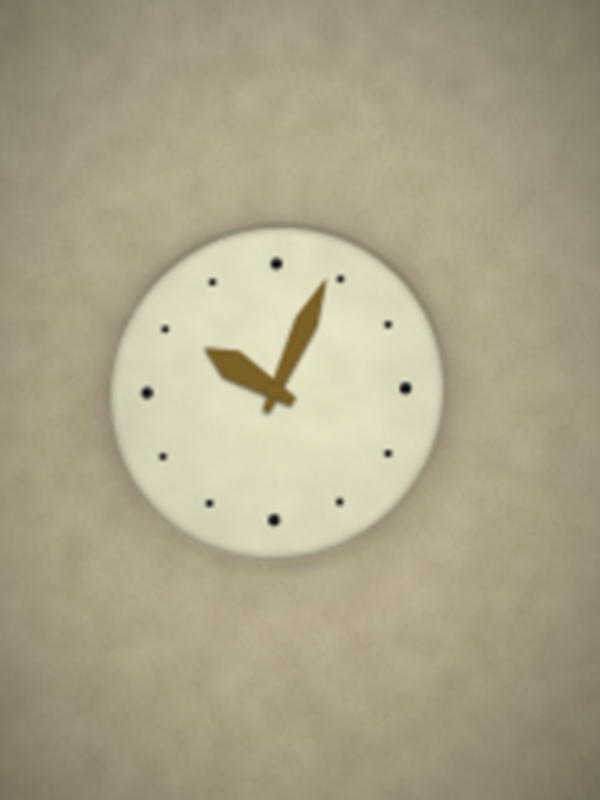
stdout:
{"hour": 10, "minute": 4}
